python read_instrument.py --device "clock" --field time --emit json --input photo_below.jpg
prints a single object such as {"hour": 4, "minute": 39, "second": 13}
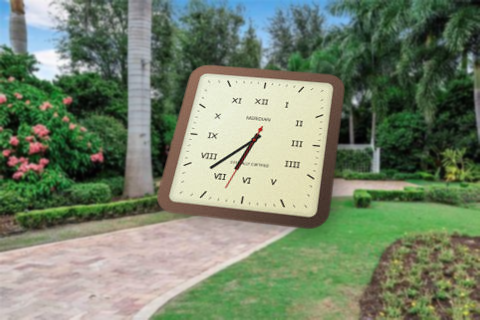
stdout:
{"hour": 6, "minute": 37, "second": 33}
